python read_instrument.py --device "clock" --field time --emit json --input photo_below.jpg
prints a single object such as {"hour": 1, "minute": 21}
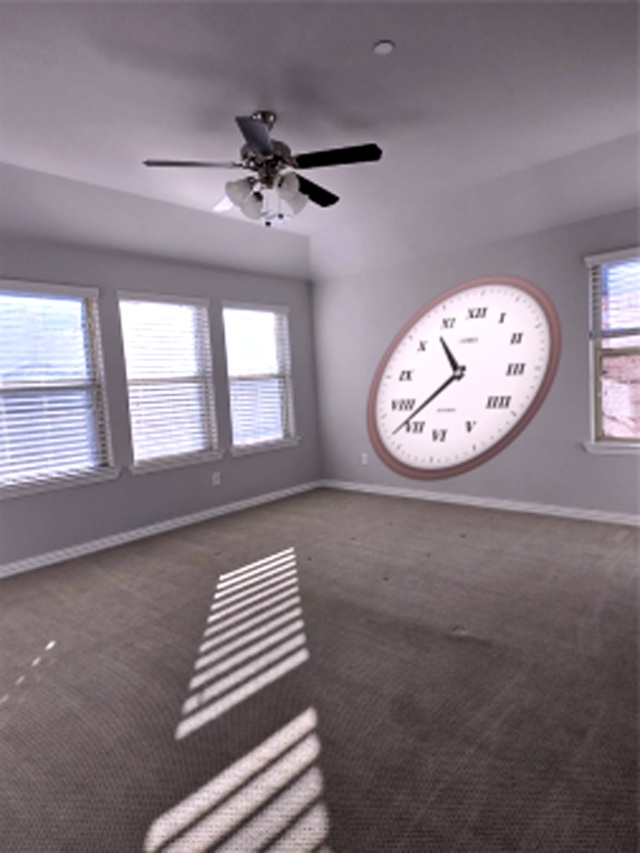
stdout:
{"hour": 10, "minute": 37}
